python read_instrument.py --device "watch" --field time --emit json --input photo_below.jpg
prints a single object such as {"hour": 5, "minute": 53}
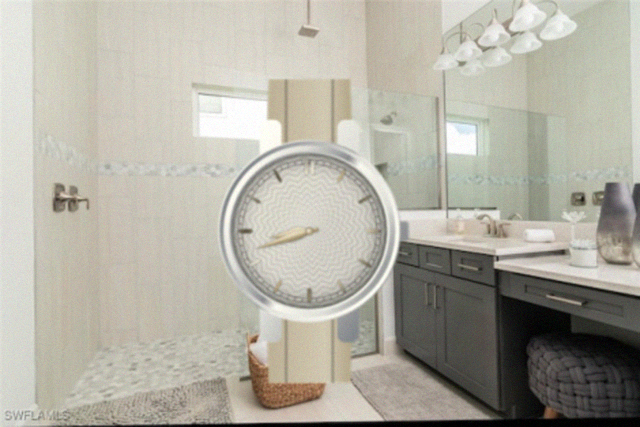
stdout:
{"hour": 8, "minute": 42}
